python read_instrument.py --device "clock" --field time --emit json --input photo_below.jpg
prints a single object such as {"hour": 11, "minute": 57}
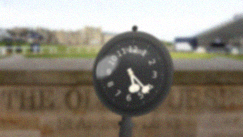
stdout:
{"hour": 5, "minute": 22}
